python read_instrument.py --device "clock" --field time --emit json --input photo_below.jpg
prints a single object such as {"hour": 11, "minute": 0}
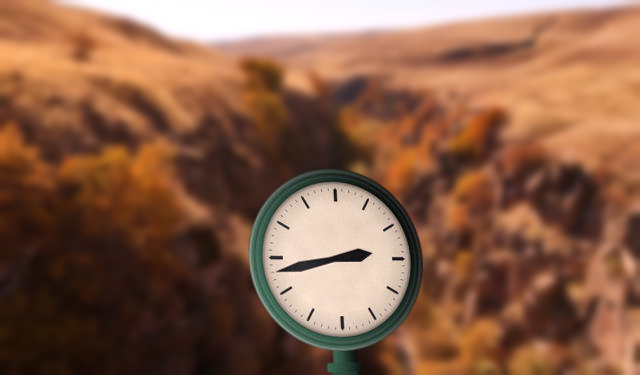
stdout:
{"hour": 2, "minute": 43}
